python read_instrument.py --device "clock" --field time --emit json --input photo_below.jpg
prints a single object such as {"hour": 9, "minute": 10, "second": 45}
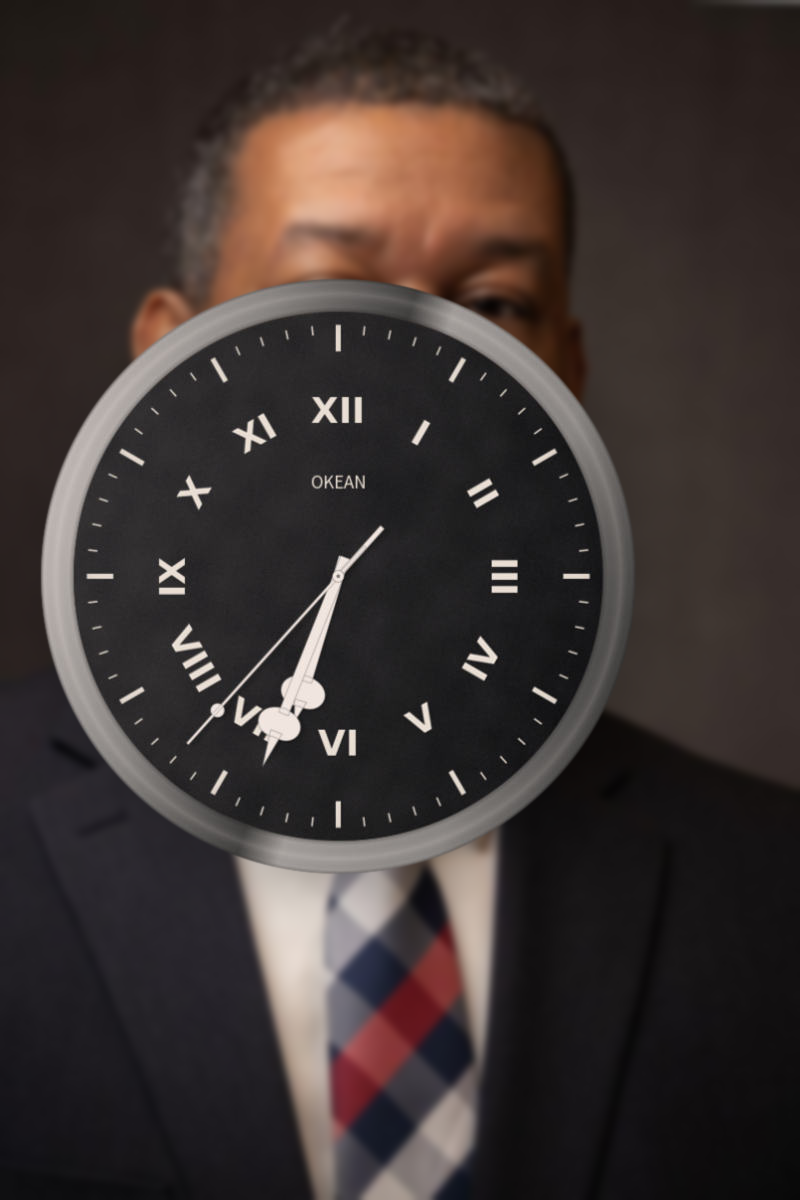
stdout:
{"hour": 6, "minute": 33, "second": 37}
